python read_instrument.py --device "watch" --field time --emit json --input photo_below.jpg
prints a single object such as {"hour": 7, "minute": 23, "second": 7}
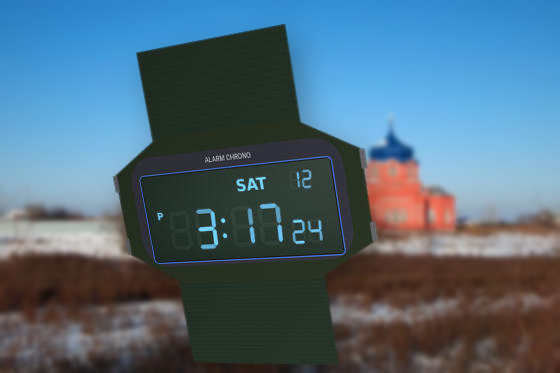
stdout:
{"hour": 3, "minute": 17, "second": 24}
